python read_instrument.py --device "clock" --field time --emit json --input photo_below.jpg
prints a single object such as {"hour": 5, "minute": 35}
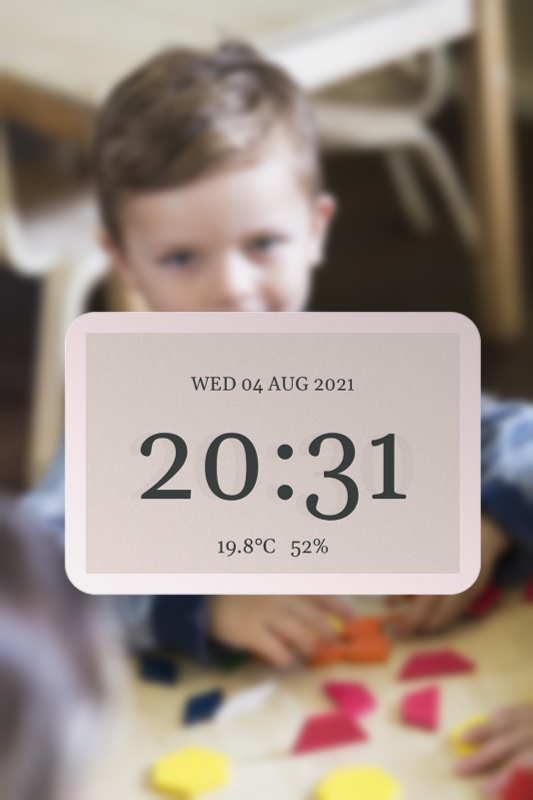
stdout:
{"hour": 20, "minute": 31}
